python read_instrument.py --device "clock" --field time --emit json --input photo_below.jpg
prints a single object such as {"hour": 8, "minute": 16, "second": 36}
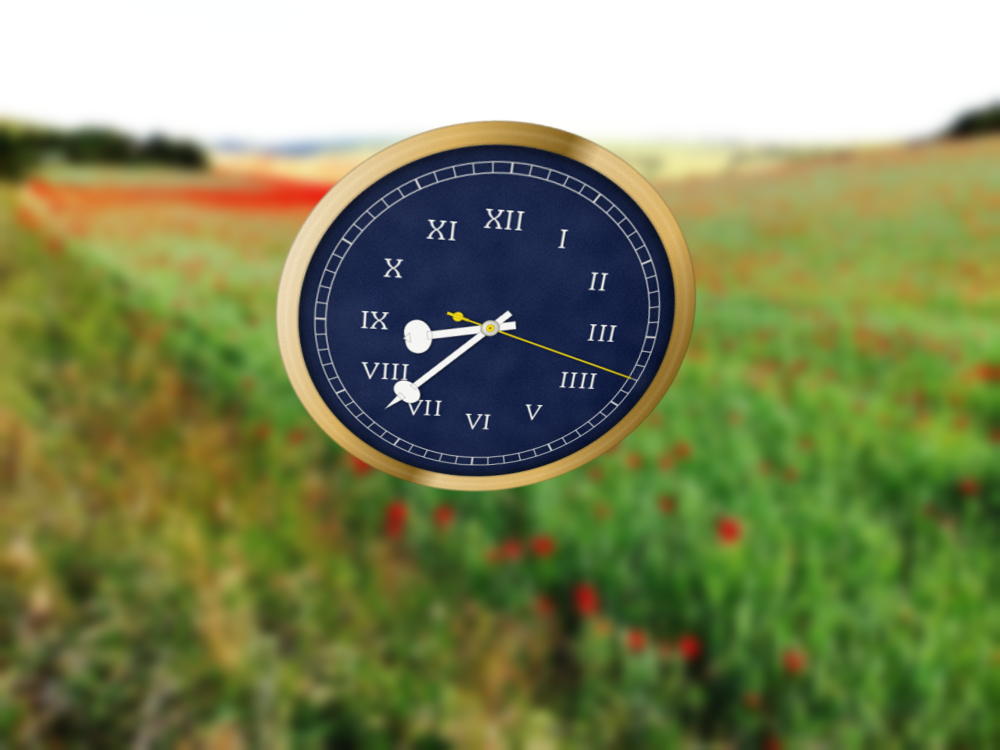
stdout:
{"hour": 8, "minute": 37, "second": 18}
